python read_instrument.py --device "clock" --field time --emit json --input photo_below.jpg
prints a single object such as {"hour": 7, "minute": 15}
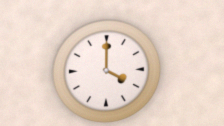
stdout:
{"hour": 4, "minute": 0}
